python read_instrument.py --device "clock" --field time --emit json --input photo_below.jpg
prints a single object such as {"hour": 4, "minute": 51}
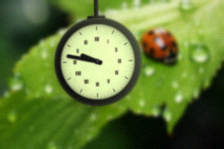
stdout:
{"hour": 9, "minute": 47}
